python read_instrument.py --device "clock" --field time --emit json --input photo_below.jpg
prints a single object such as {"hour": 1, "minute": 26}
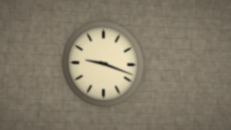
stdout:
{"hour": 9, "minute": 18}
